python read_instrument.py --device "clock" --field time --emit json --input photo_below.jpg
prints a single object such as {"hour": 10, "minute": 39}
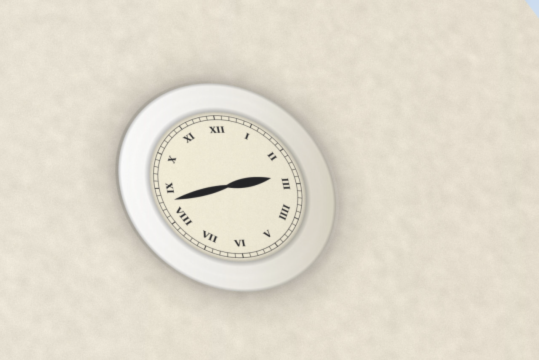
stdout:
{"hour": 2, "minute": 43}
